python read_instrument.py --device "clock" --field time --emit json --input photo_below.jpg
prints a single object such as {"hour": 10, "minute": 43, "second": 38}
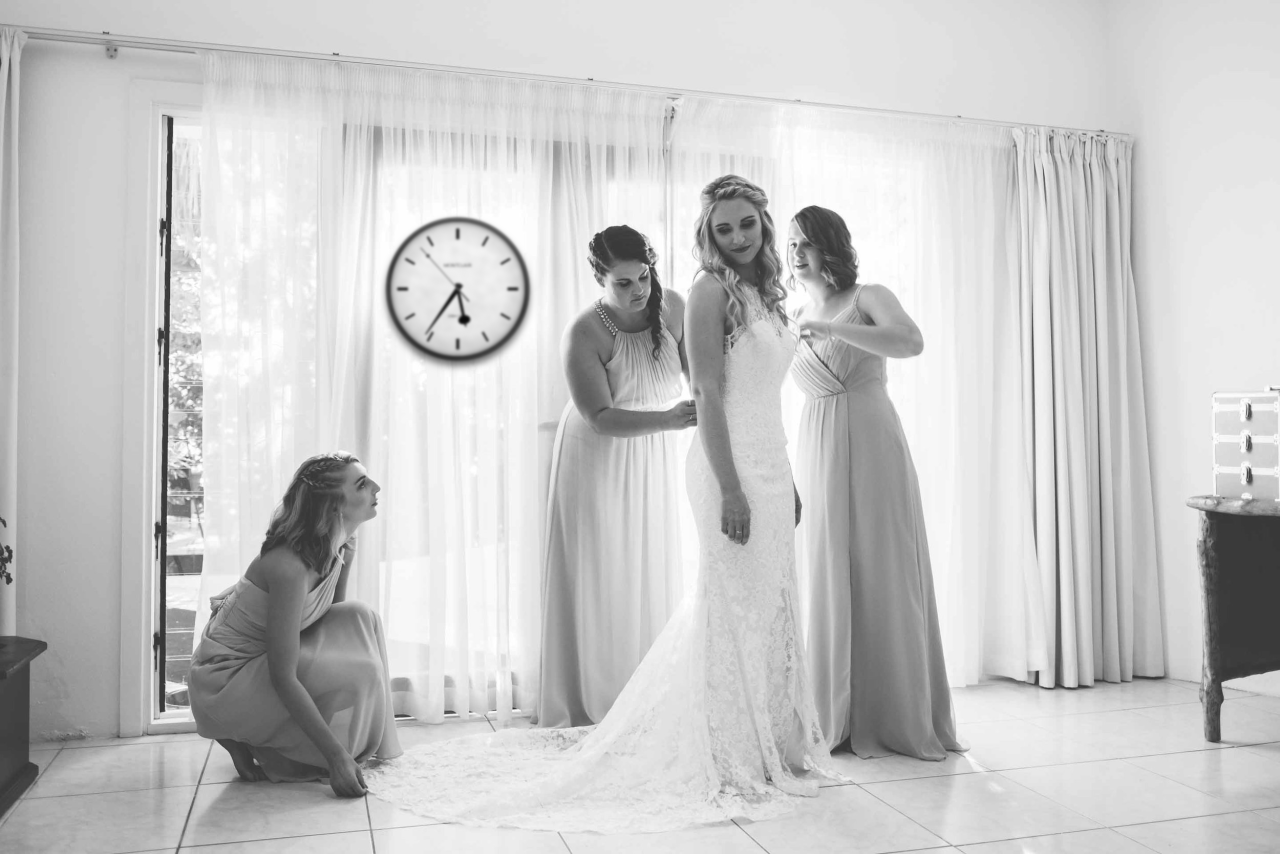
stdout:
{"hour": 5, "minute": 35, "second": 53}
